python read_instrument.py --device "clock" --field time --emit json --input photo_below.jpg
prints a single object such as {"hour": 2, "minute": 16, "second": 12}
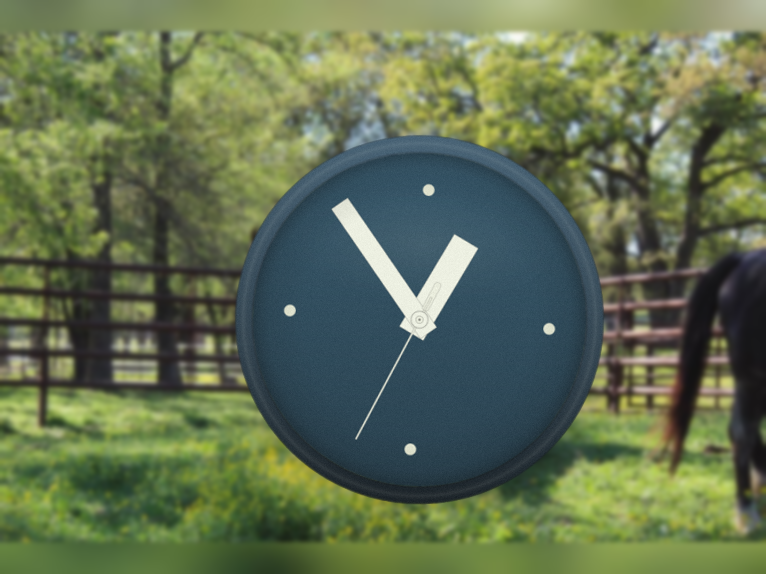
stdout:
{"hour": 12, "minute": 53, "second": 34}
